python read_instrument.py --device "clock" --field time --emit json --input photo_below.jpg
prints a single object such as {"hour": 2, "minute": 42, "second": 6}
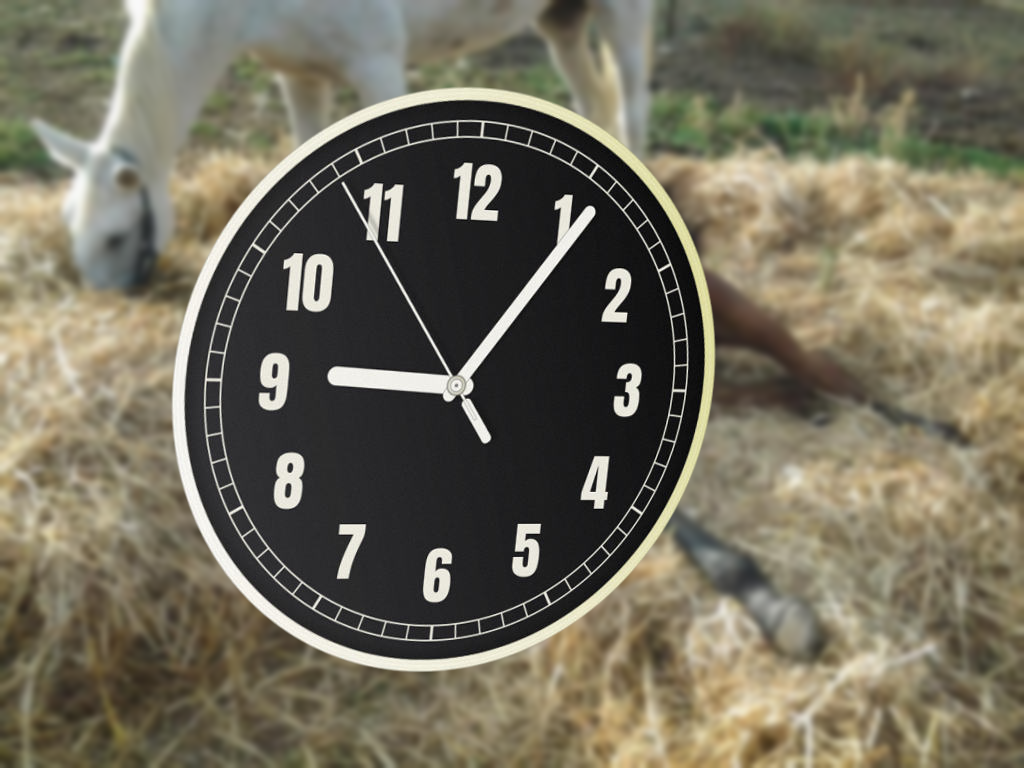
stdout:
{"hour": 9, "minute": 5, "second": 54}
